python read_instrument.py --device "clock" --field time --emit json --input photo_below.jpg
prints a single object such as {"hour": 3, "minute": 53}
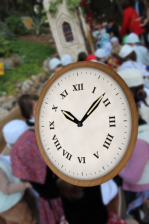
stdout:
{"hour": 10, "minute": 8}
